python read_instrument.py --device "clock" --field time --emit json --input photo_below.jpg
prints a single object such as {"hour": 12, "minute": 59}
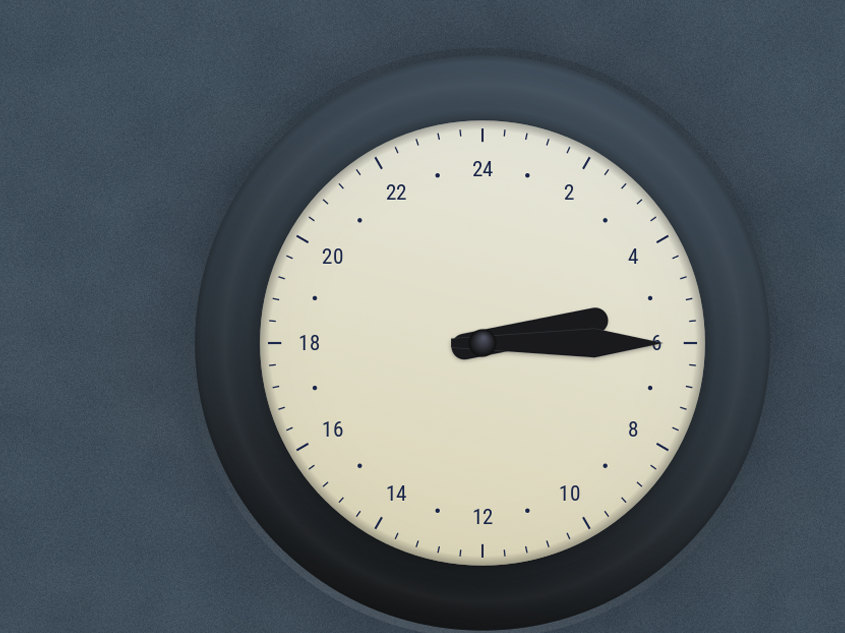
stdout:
{"hour": 5, "minute": 15}
